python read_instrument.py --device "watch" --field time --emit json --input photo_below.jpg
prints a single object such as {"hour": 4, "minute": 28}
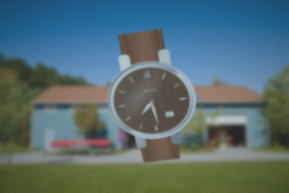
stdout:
{"hour": 7, "minute": 29}
